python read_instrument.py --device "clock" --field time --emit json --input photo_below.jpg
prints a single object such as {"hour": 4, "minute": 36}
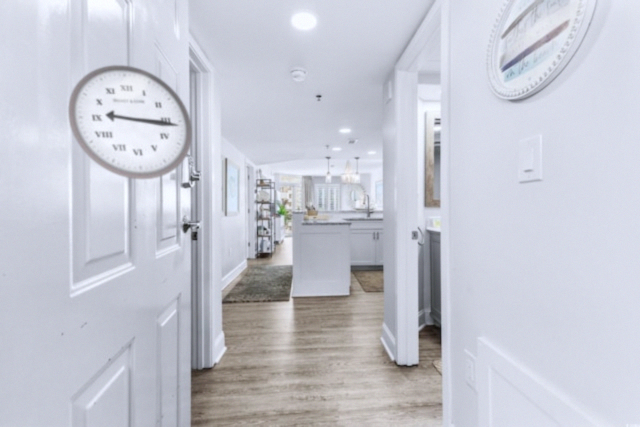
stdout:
{"hour": 9, "minute": 16}
